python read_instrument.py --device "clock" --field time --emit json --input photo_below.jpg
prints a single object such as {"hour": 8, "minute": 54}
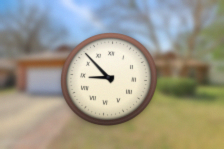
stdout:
{"hour": 8, "minute": 52}
